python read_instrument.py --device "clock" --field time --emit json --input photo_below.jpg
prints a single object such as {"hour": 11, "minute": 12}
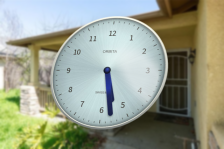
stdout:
{"hour": 5, "minute": 28}
